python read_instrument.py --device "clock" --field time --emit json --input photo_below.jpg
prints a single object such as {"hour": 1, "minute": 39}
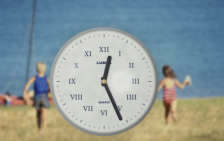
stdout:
{"hour": 12, "minute": 26}
